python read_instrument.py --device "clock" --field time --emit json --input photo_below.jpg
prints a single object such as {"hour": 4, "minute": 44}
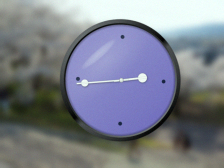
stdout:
{"hour": 2, "minute": 44}
